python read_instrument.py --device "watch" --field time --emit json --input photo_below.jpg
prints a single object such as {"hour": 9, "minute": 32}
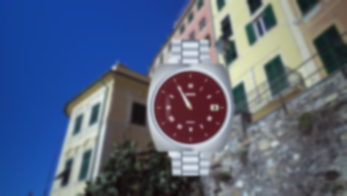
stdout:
{"hour": 10, "minute": 55}
